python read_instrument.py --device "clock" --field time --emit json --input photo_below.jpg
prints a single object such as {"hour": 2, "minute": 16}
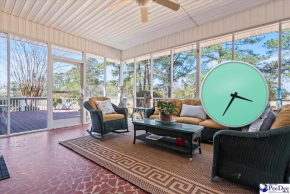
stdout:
{"hour": 3, "minute": 35}
